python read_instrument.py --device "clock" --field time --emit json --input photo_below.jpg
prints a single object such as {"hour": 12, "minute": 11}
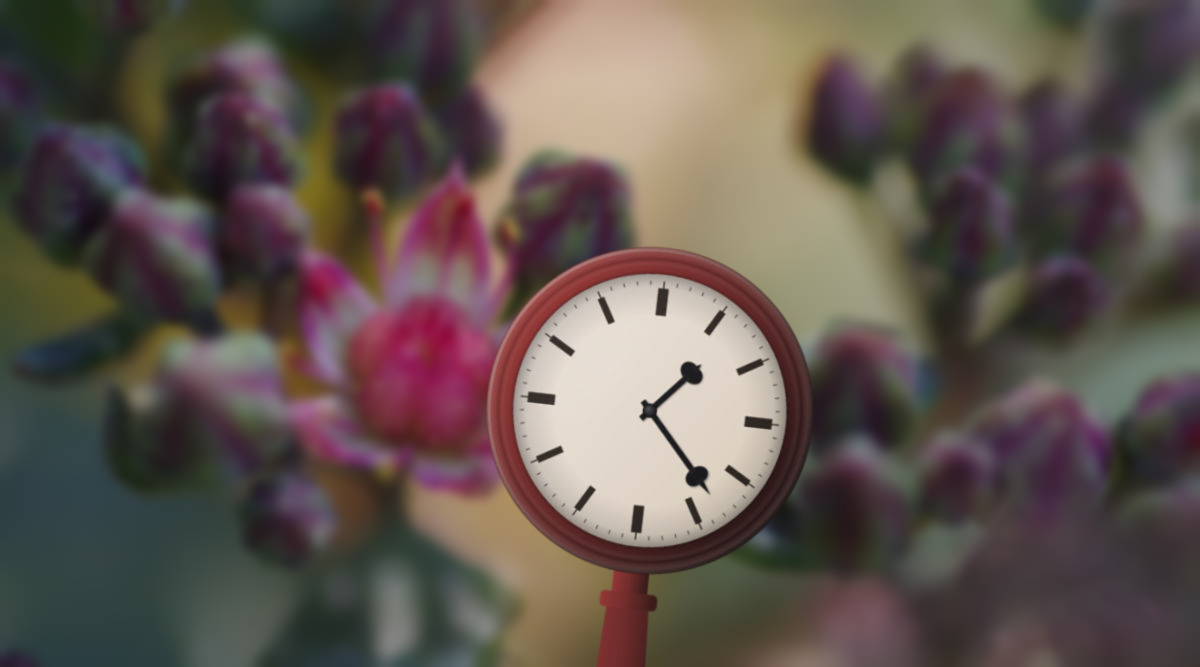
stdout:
{"hour": 1, "minute": 23}
